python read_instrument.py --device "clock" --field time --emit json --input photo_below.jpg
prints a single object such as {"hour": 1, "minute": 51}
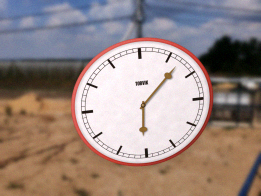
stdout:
{"hour": 6, "minute": 7}
